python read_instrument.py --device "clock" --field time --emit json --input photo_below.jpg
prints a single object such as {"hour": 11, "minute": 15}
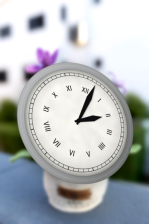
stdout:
{"hour": 2, "minute": 2}
